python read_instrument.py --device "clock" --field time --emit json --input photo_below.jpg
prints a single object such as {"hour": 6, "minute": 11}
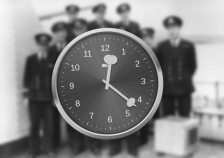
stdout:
{"hour": 12, "minute": 22}
